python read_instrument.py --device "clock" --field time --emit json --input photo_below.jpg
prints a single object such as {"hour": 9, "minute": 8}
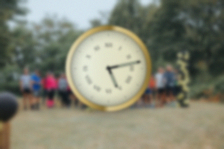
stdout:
{"hour": 5, "minute": 13}
